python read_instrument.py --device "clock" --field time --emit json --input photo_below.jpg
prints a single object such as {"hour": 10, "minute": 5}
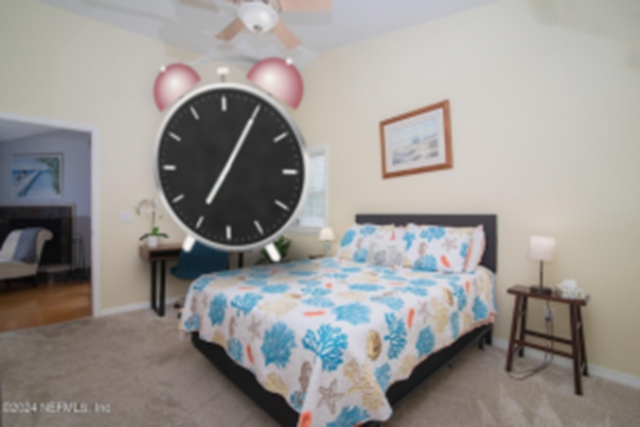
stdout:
{"hour": 7, "minute": 5}
